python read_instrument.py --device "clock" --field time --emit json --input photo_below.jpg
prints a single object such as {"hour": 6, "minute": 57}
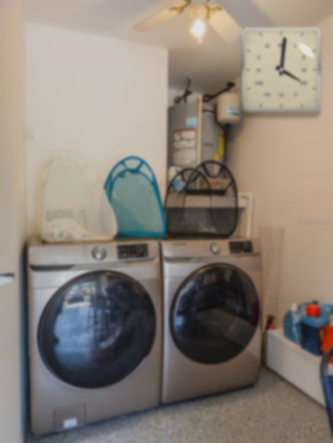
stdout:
{"hour": 4, "minute": 1}
